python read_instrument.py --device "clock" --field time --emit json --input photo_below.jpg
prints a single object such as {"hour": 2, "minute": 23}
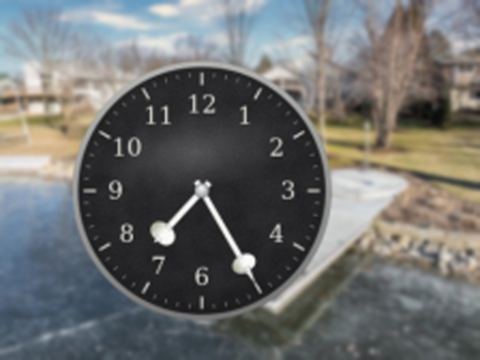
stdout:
{"hour": 7, "minute": 25}
